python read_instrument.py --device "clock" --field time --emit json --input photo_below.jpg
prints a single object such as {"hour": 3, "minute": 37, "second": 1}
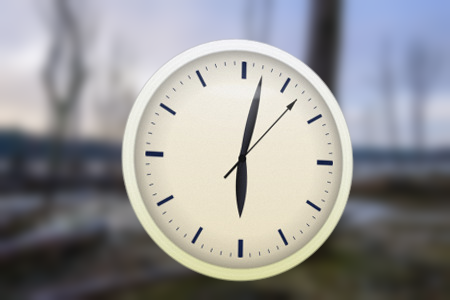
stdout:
{"hour": 6, "minute": 2, "second": 7}
